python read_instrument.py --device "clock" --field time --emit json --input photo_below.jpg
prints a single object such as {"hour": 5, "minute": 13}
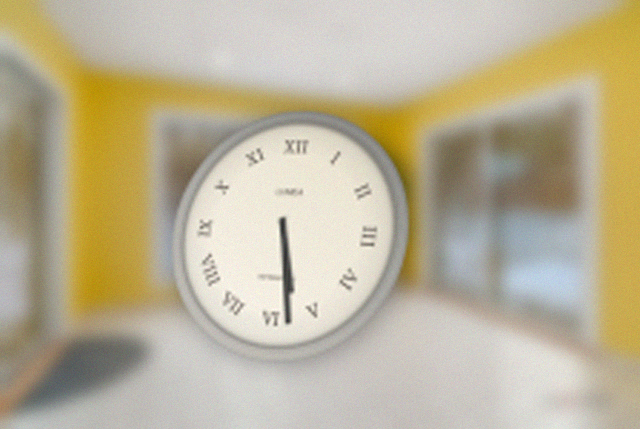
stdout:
{"hour": 5, "minute": 28}
